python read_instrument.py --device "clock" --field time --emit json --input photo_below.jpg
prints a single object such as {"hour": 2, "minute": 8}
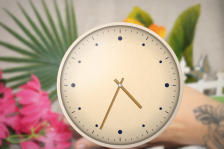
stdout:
{"hour": 4, "minute": 34}
